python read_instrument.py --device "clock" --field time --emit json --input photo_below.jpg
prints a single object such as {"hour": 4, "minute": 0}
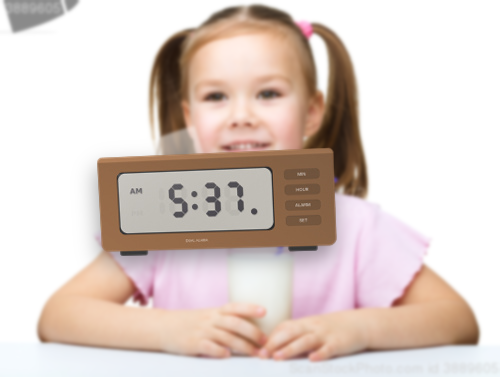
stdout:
{"hour": 5, "minute": 37}
